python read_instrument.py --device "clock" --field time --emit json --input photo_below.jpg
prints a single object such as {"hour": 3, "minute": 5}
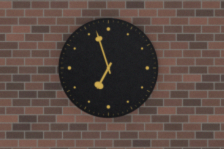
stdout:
{"hour": 6, "minute": 57}
